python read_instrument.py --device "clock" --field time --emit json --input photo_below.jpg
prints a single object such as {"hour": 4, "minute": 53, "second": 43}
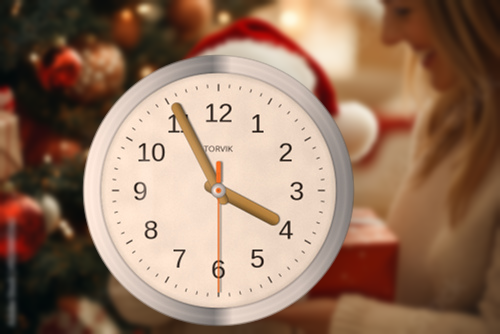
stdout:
{"hour": 3, "minute": 55, "second": 30}
